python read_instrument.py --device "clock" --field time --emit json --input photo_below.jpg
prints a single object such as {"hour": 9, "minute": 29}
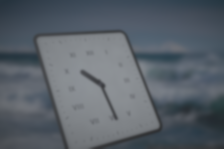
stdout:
{"hour": 10, "minute": 29}
